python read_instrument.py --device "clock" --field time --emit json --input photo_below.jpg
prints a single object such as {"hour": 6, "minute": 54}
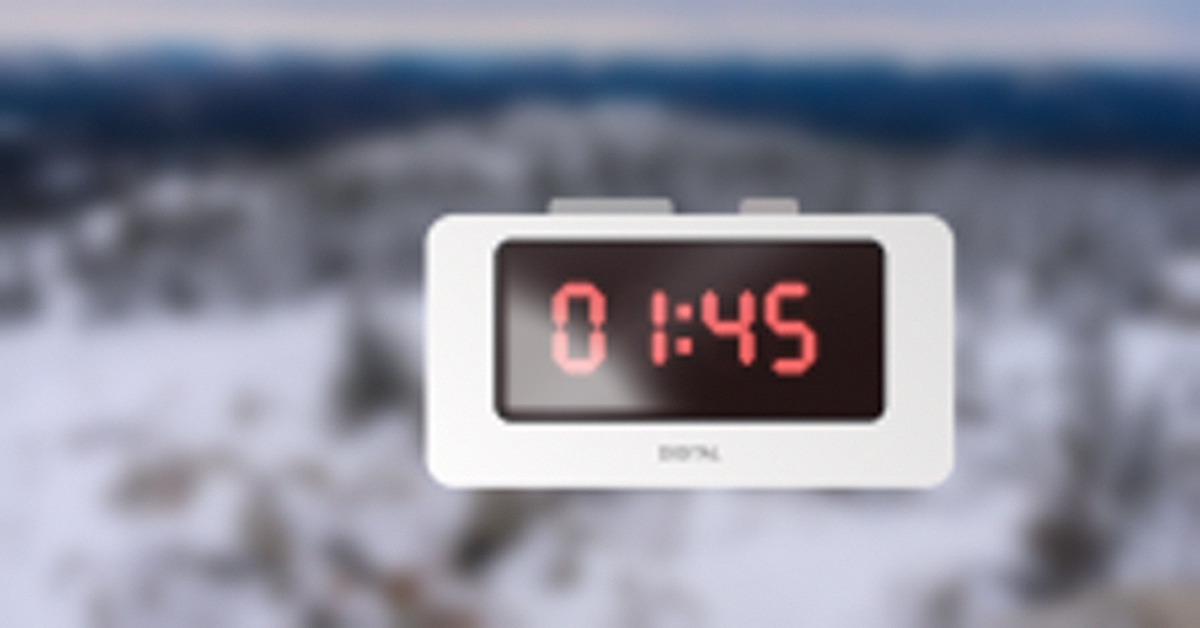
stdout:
{"hour": 1, "minute": 45}
